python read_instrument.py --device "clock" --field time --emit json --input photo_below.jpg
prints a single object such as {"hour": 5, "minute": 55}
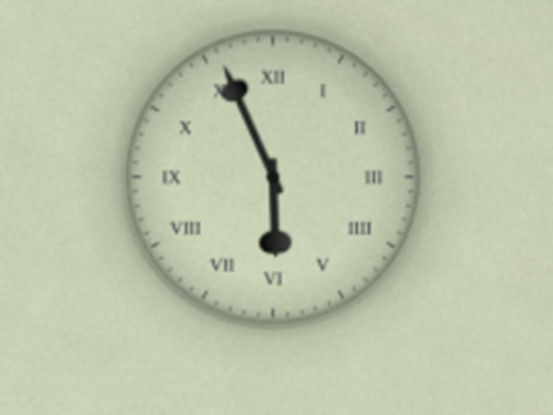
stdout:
{"hour": 5, "minute": 56}
